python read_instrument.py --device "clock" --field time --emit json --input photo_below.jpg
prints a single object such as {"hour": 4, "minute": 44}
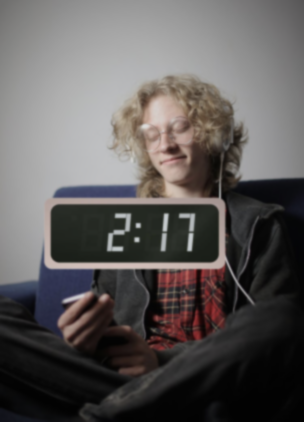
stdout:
{"hour": 2, "minute": 17}
